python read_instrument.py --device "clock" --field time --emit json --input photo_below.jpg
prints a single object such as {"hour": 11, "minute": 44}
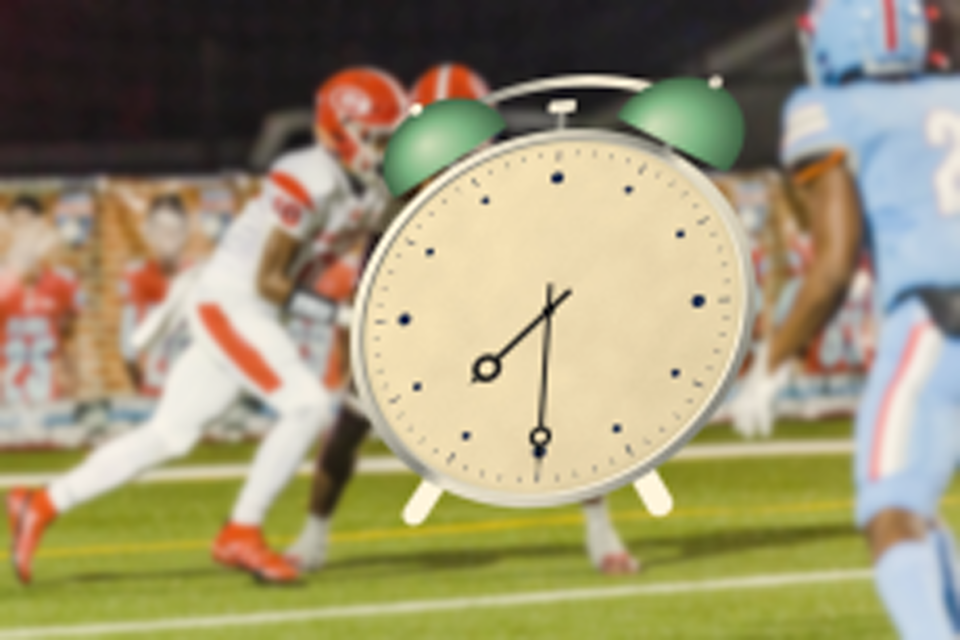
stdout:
{"hour": 7, "minute": 30}
